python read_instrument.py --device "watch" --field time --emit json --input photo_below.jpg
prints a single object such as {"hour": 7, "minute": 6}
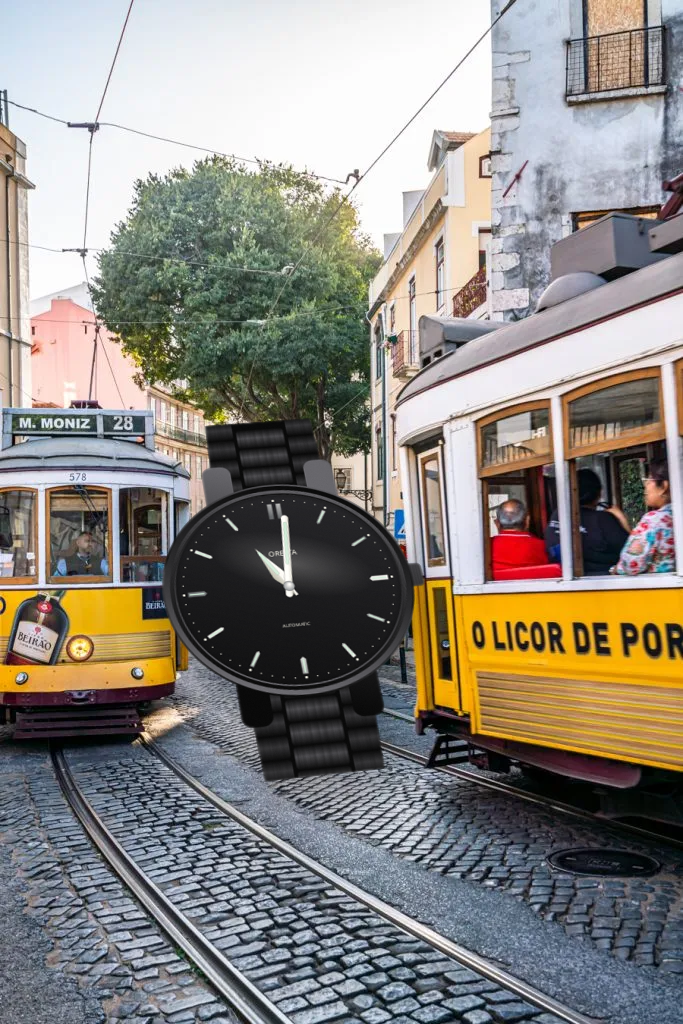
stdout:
{"hour": 11, "minute": 1}
